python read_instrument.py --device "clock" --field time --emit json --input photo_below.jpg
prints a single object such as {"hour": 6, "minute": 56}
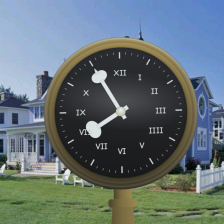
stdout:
{"hour": 7, "minute": 55}
